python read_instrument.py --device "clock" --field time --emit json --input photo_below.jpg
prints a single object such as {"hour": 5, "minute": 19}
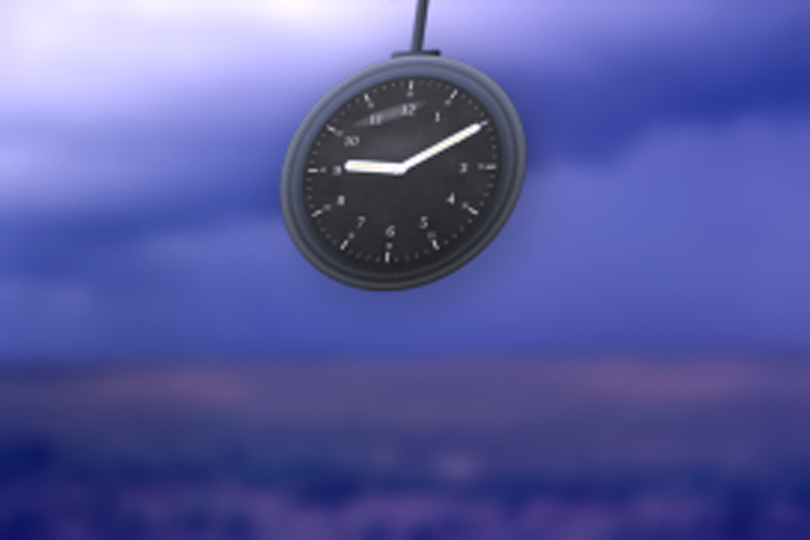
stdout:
{"hour": 9, "minute": 10}
